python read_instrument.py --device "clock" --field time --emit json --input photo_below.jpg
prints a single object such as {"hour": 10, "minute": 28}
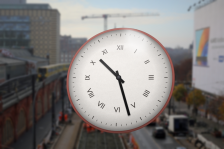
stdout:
{"hour": 10, "minute": 27}
